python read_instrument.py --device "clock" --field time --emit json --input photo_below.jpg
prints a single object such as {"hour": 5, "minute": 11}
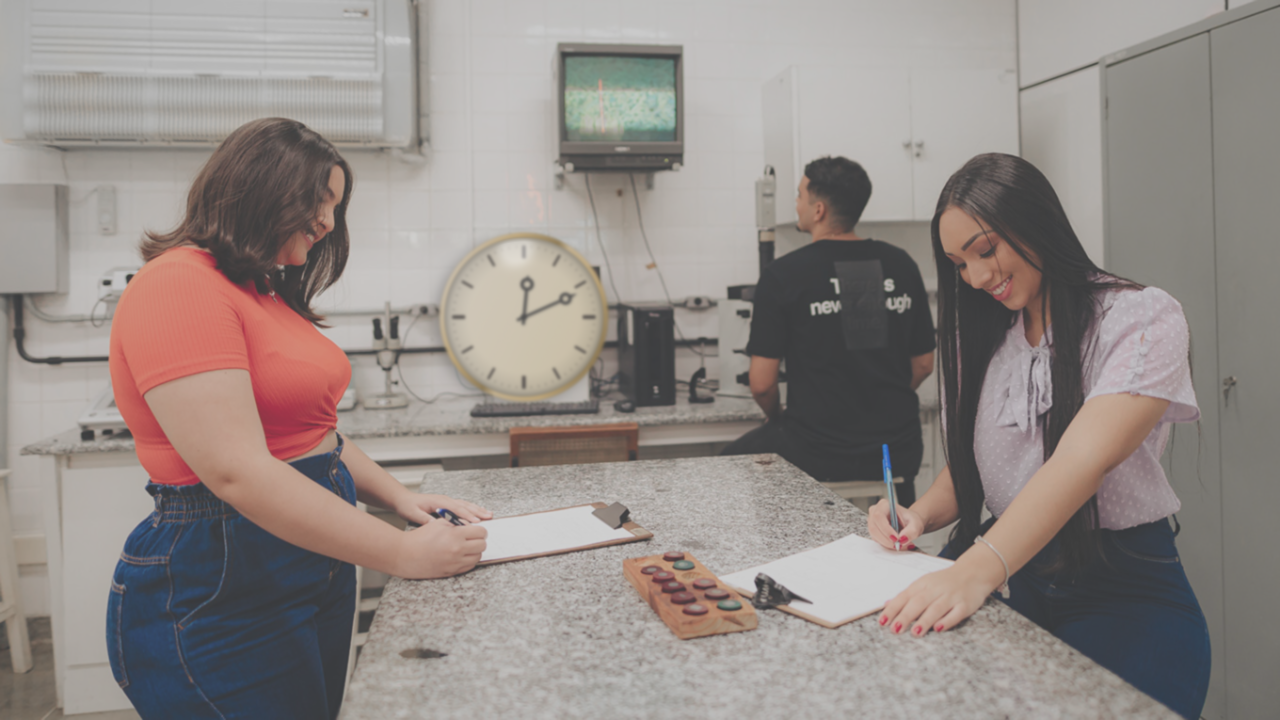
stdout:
{"hour": 12, "minute": 11}
